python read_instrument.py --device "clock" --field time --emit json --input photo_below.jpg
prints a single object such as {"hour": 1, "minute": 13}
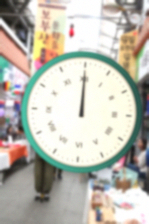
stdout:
{"hour": 12, "minute": 0}
